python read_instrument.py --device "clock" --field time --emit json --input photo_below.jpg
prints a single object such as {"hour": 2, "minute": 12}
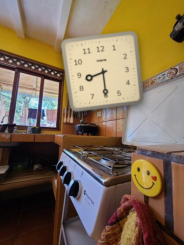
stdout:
{"hour": 8, "minute": 30}
